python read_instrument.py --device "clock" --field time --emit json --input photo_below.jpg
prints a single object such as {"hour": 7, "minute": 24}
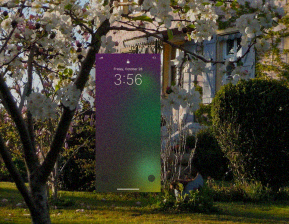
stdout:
{"hour": 3, "minute": 56}
